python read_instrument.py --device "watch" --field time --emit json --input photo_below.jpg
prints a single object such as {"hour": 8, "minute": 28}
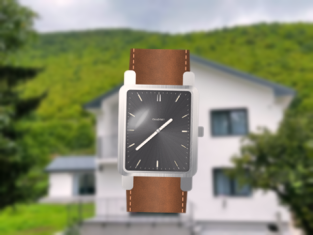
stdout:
{"hour": 1, "minute": 38}
